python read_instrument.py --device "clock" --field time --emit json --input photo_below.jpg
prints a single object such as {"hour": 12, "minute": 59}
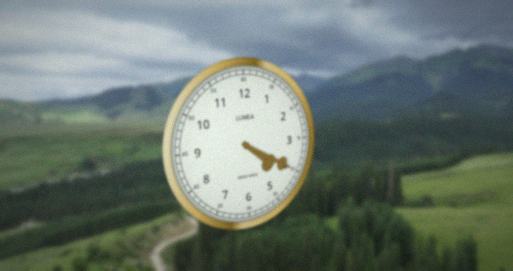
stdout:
{"hour": 4, "minute": 20}
